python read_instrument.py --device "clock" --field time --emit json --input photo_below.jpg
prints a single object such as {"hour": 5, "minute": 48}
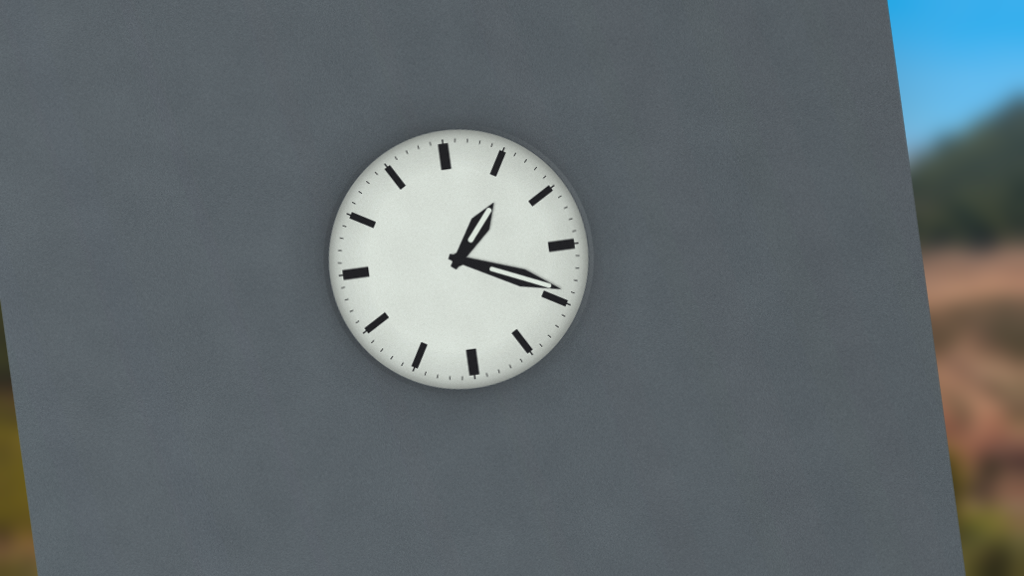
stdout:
{"hour": 1, "minute": 19}
